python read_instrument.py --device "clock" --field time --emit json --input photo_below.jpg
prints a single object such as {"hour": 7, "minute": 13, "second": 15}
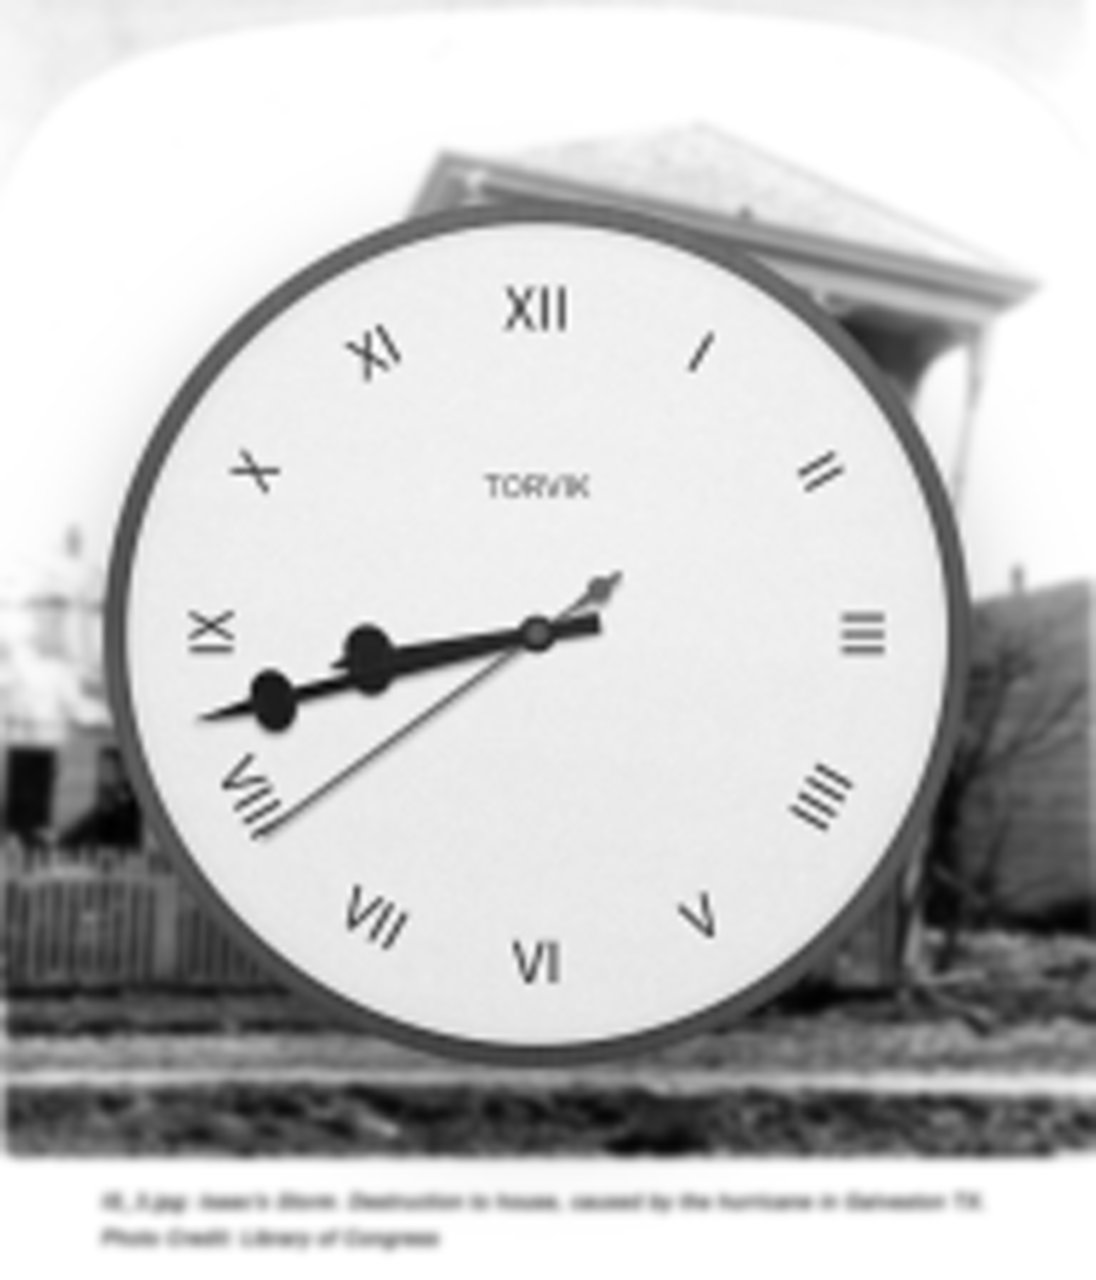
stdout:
{"hour": 8, "minute": 42, "second": 39}
